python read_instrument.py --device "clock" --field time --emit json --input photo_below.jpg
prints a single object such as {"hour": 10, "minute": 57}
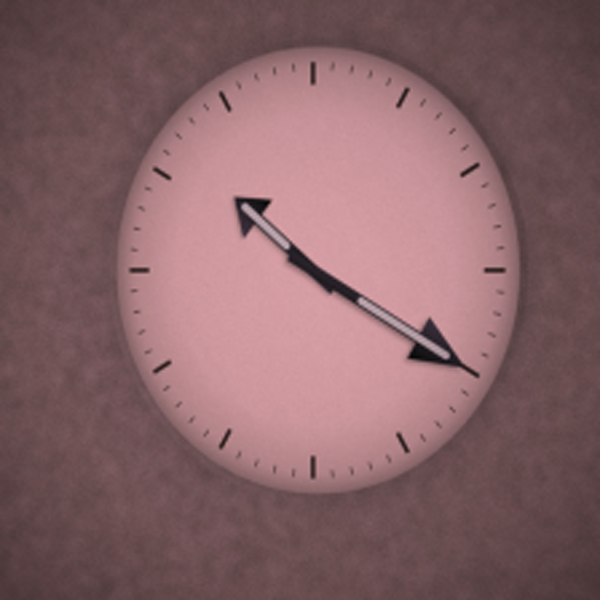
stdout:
{"hour": 10, "minute": 20}
